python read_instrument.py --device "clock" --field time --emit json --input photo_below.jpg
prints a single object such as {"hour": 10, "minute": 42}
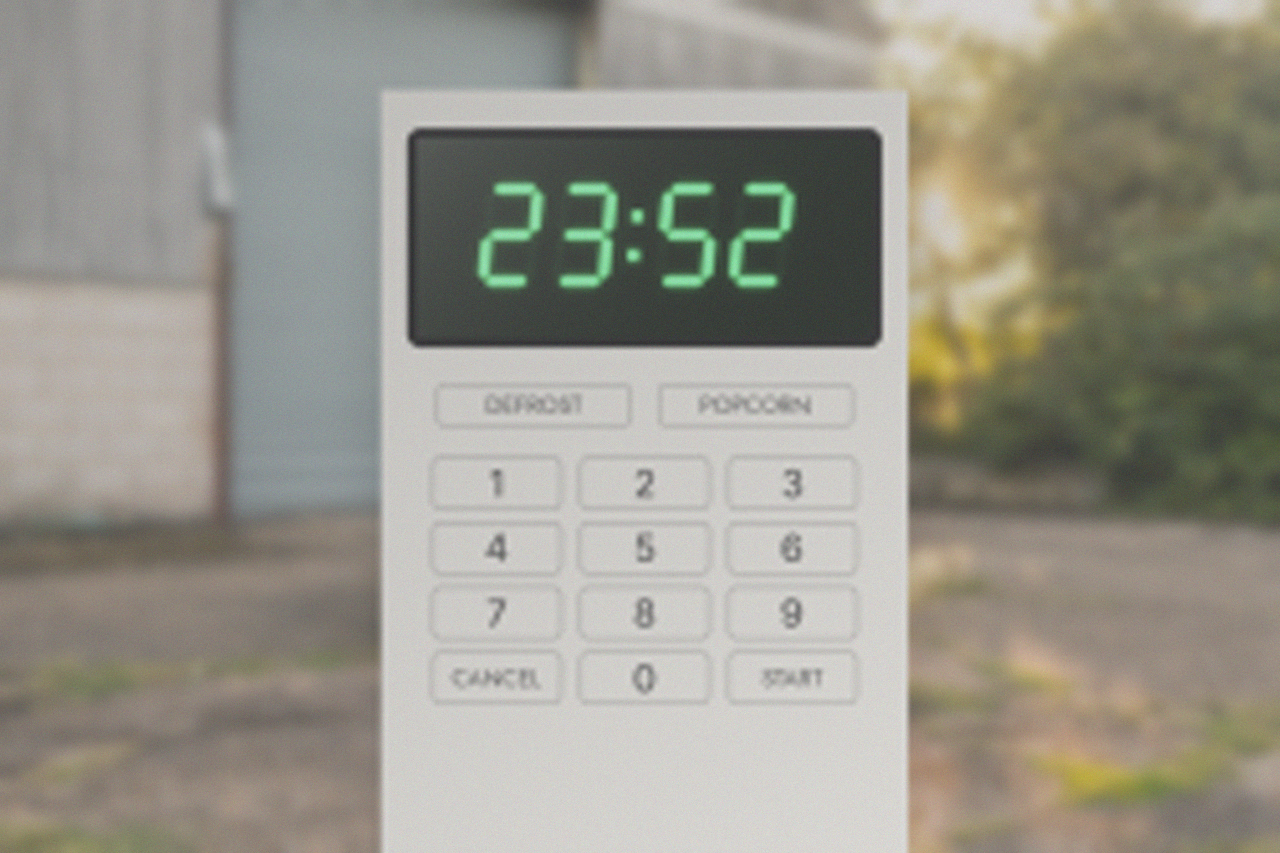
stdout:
{"hour": 23, "minute": 52}
